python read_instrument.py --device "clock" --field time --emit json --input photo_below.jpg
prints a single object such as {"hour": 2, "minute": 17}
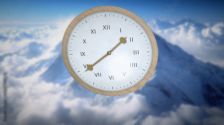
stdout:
{"hour": 1, "minute": 39}
